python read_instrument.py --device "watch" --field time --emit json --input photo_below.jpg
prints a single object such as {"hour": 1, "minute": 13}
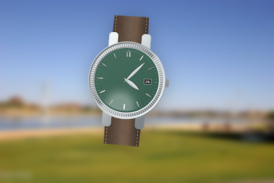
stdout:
{"hour": 4, "minute": 7}
